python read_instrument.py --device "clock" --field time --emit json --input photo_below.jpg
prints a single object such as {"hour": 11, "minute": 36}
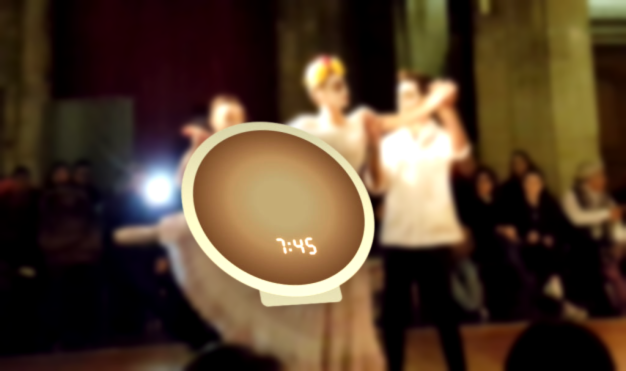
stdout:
{"hour": 7, "minute": 45}
